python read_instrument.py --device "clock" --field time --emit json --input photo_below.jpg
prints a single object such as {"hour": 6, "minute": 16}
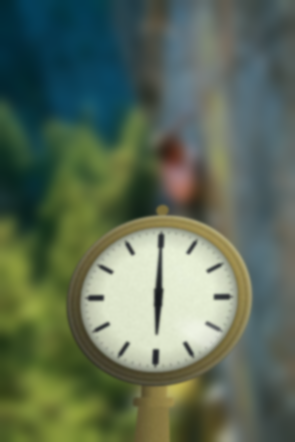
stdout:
{"hour": 6, "minute": 0}
